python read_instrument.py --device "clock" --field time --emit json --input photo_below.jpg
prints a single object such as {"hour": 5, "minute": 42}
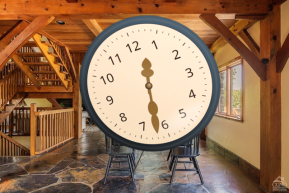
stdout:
{"hour": 12, "minute": 32}
